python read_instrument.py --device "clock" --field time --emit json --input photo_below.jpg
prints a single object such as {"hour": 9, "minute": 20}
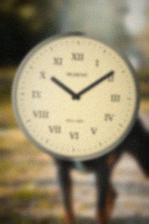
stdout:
{"hour": 10, "minute": 9}
